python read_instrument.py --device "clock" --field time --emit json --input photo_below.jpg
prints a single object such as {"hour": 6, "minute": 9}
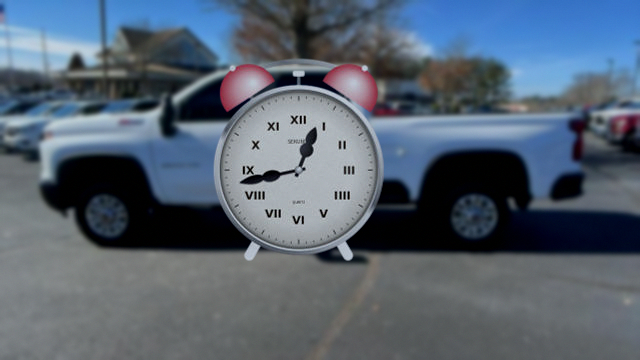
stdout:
{"hour": 12, "minute": 43}
